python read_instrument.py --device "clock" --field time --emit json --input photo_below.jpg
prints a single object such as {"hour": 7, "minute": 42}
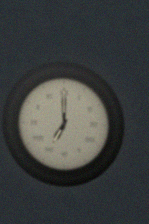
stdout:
{"hour": 7, "minute": 0}
